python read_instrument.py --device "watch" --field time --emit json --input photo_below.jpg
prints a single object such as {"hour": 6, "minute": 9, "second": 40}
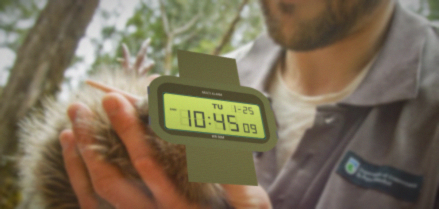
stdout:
{"hour": 10, "minute": 45, "second": 9}
